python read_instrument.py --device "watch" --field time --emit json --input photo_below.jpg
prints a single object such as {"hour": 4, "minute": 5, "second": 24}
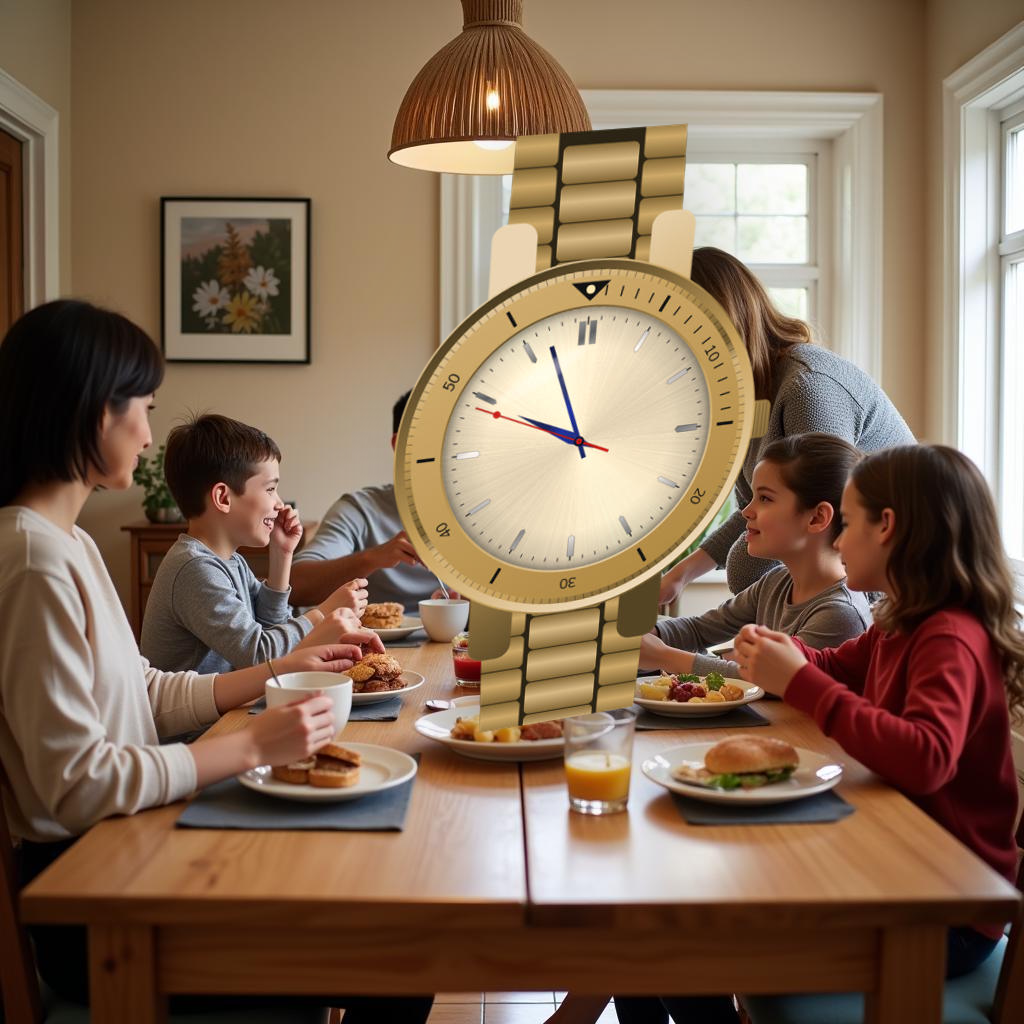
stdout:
{"hour": 9, "minute": 56, "second": 49}
